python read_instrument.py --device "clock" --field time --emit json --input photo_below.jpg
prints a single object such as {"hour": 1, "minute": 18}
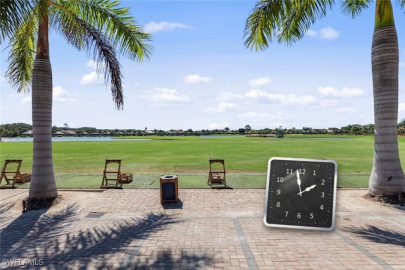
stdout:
{"hour": 1, "minute": 58}
